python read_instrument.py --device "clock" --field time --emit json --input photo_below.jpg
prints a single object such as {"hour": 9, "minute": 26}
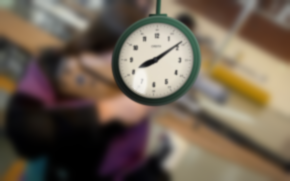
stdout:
{"hour": 8, "minute": 9}
